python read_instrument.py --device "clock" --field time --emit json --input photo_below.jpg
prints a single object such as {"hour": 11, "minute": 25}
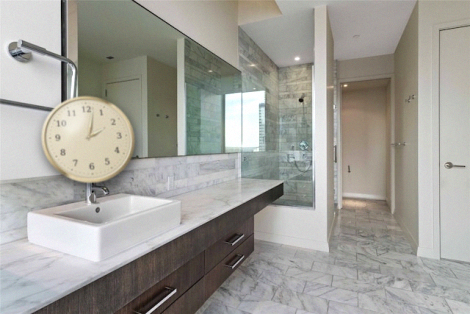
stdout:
{"hour": 2, "minute": 2}
